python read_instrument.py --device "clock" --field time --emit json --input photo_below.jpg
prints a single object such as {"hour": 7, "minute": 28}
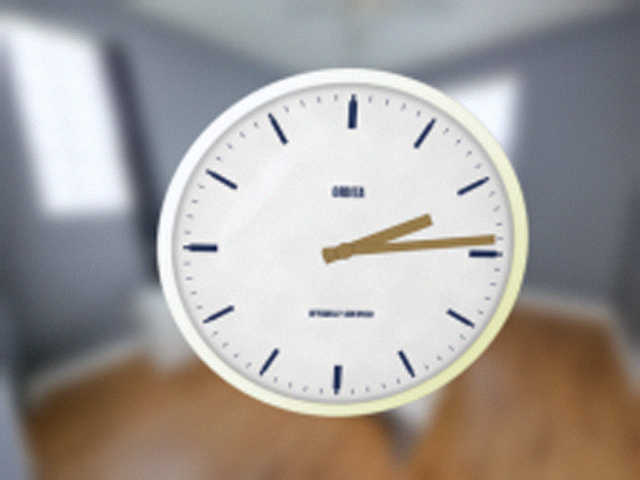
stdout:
{"hour": 2, "minute": 14}
